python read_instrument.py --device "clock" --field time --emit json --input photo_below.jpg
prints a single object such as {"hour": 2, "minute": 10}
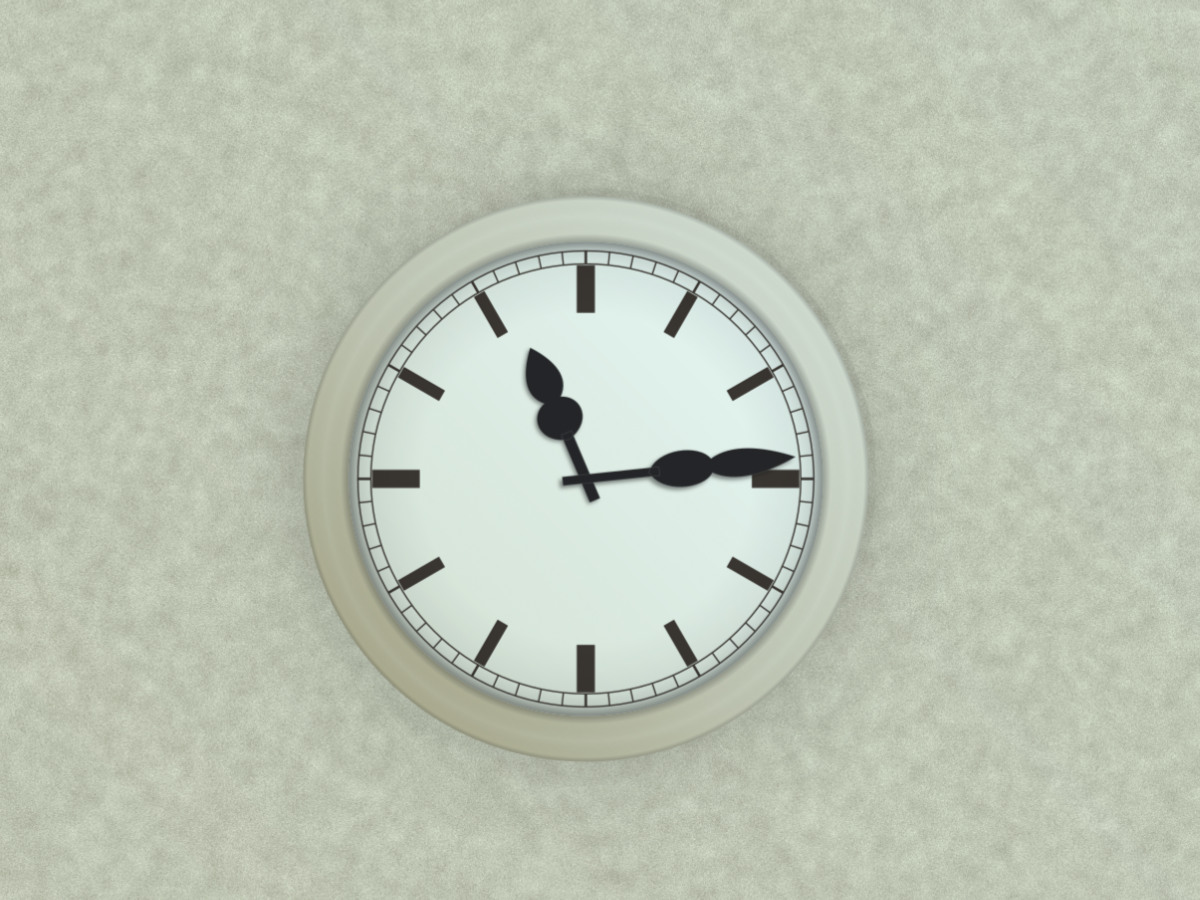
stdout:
{"hour": 11, "minute": 14}
